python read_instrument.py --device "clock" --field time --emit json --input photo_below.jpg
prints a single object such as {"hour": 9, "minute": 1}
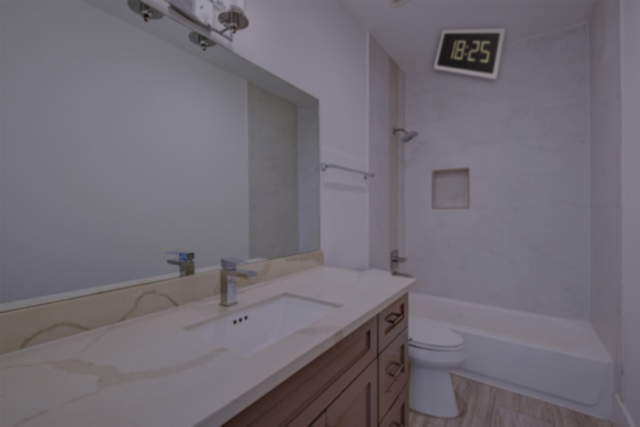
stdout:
{"hour": 18, "minute": 25}
